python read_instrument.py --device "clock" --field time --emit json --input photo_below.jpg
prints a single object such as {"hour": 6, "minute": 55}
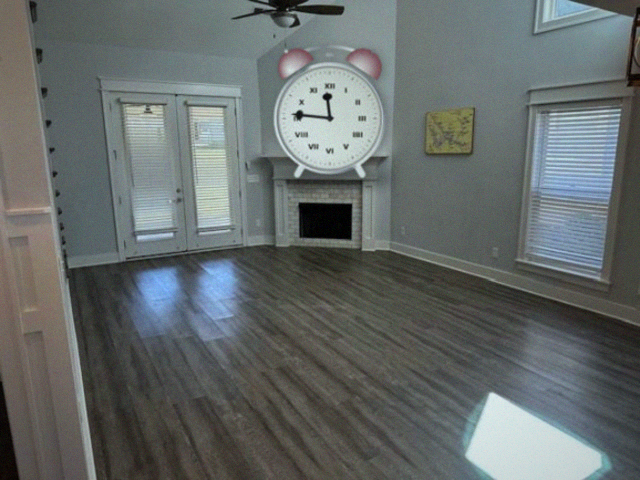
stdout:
{"hour": 11, "minute": 46}
